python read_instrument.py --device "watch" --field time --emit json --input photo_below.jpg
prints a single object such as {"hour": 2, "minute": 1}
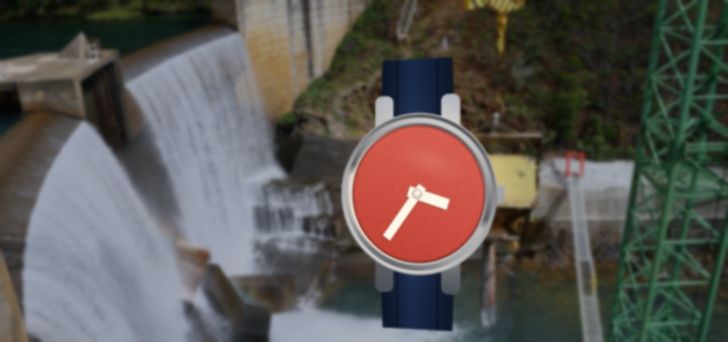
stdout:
{"hour": 3, "minute": 36}
